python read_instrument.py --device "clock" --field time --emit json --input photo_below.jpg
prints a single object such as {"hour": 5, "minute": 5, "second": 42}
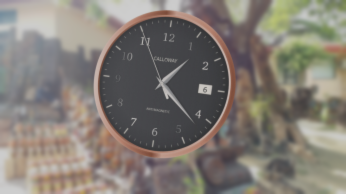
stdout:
{"hour": 1, "minute": 21, "second": 55}
